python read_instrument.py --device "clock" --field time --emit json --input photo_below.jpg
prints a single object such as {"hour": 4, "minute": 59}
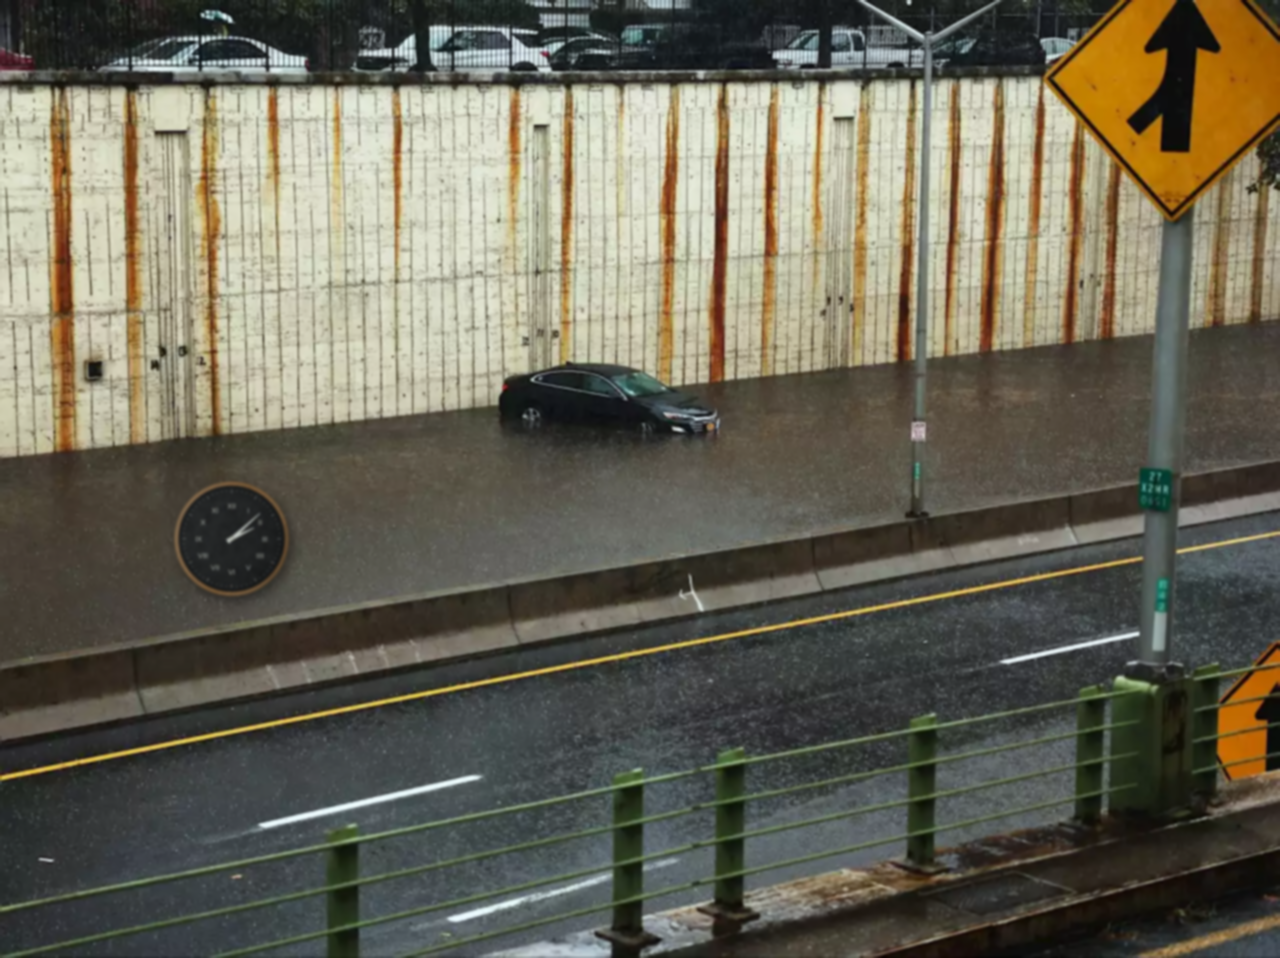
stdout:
{"hour": 2, "minute": 8}
